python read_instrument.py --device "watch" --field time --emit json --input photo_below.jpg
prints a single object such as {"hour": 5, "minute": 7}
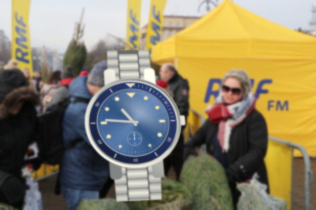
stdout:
{"hour": 10, "minute": 46}
